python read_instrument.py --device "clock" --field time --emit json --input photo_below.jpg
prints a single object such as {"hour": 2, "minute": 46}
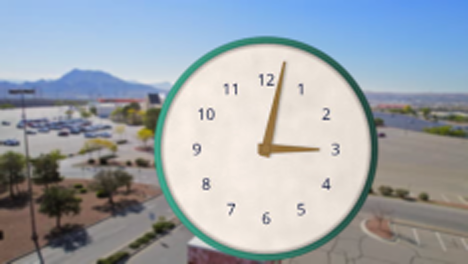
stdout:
{"hour": 3, "minute": 2}
